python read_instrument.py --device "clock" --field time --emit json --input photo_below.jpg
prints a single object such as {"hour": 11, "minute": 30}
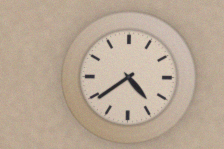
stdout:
{"hour": 4, "minute": 39}
